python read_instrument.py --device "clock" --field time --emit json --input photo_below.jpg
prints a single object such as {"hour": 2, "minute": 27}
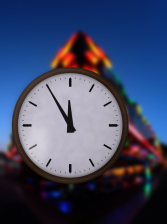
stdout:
{"hour": 11, "minute": 55}
